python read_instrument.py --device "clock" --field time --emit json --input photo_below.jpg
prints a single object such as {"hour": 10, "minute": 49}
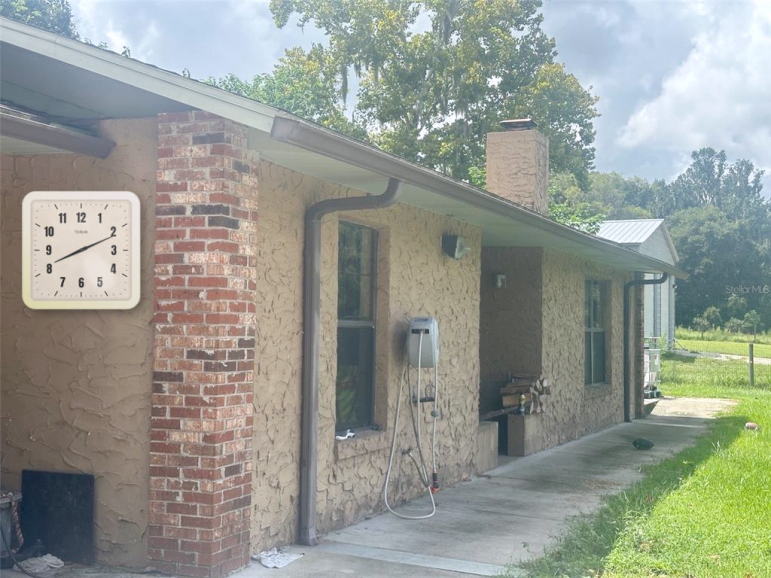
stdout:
{"hour": 8, "minute": 11}
